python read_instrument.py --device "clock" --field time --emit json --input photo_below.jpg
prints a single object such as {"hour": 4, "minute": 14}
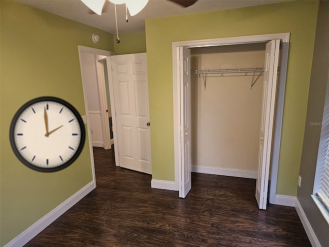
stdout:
{"hour": 1, "minute": 59}
